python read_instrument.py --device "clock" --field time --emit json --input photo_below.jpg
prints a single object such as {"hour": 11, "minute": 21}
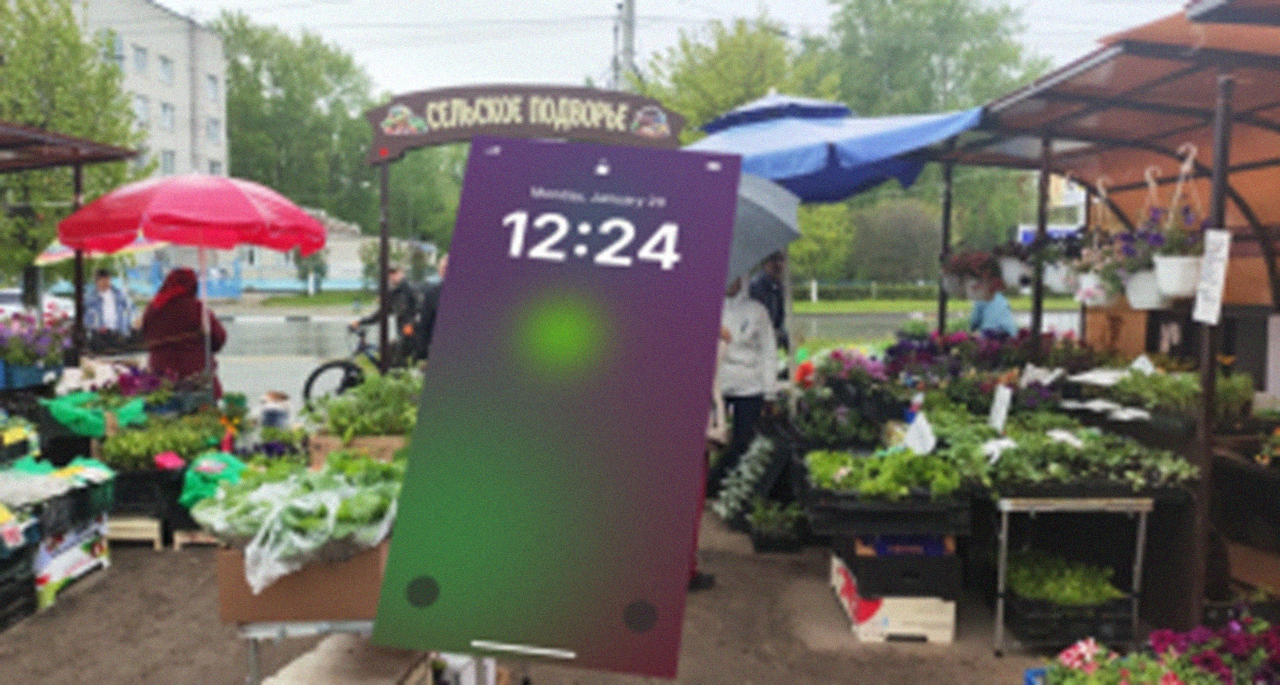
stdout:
{"hour": 12, "minute": 24}
